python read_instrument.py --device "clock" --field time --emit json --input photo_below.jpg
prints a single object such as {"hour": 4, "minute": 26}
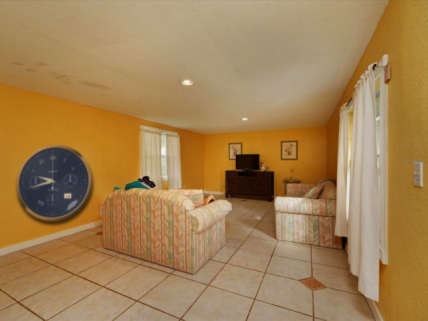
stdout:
{"hour": 9, "minute": 43}
